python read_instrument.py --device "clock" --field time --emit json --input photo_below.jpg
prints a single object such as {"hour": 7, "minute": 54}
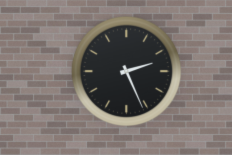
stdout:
{"hour": 2, "minute": 26}
